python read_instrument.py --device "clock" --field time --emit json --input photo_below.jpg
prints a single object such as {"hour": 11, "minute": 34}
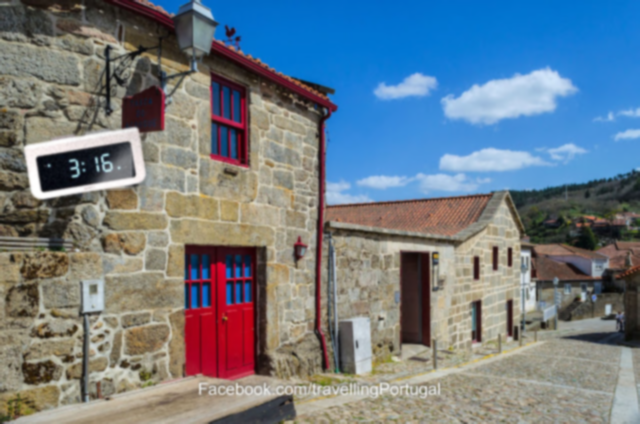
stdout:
{"hour": 3, "minute": 16}
